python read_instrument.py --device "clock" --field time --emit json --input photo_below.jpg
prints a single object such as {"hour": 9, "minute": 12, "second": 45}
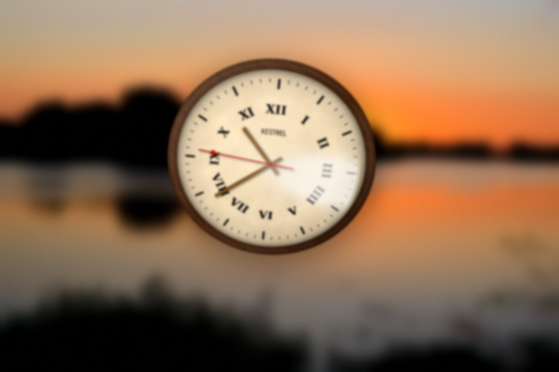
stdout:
{"hour": 10, "minute": 38, "second": 46}
